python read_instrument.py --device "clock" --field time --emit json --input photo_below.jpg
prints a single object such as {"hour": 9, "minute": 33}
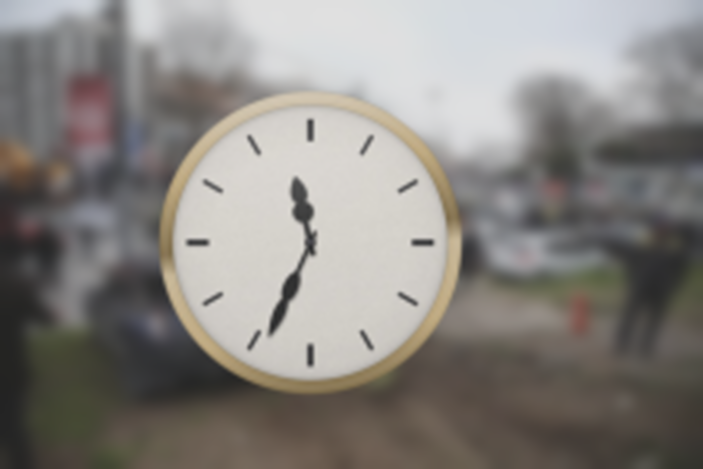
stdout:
{"hour": 11, "minute": 34}
